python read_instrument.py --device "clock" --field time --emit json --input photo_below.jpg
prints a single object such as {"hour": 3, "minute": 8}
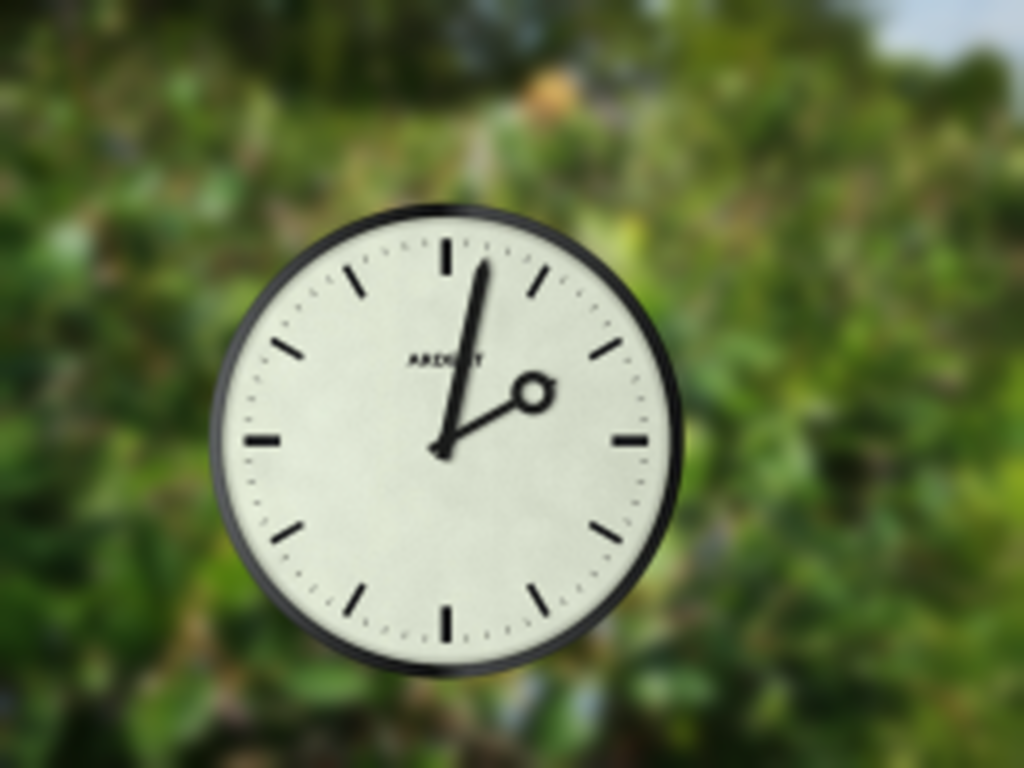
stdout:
{"hour": 2, "minute": 2}
